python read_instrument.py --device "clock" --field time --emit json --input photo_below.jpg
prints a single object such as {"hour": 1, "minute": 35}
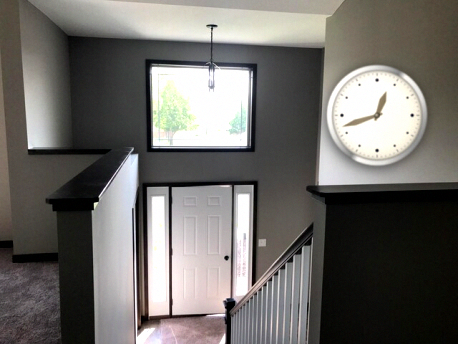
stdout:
{"hour": 12, "minute": 42}
